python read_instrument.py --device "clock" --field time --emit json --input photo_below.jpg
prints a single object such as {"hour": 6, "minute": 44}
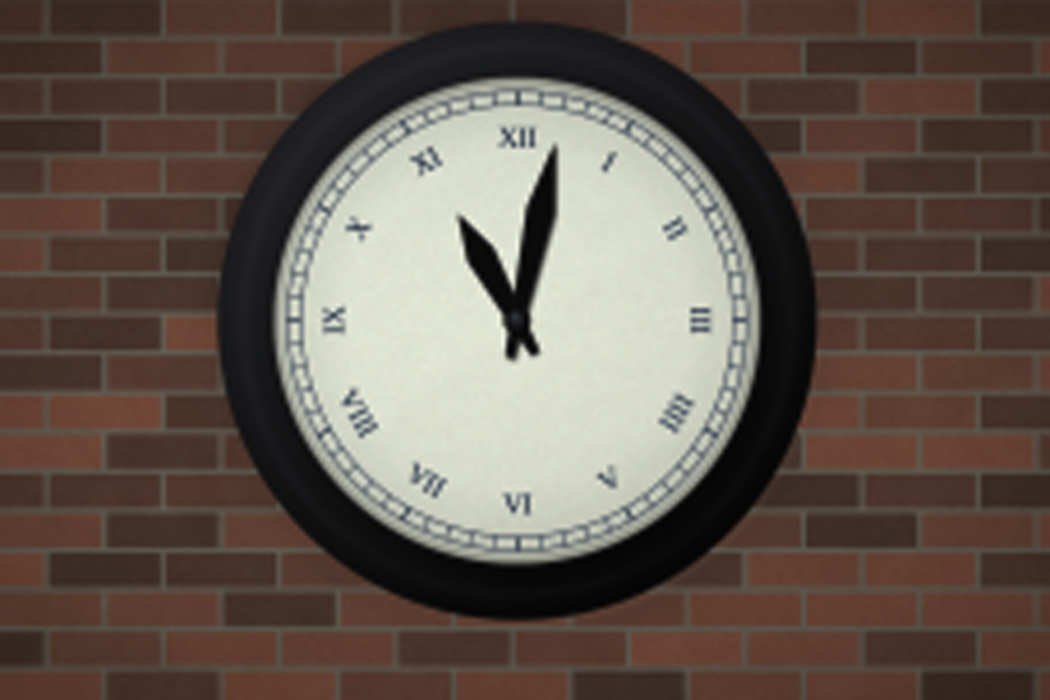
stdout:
{"hour": 11, "minute": 2}
